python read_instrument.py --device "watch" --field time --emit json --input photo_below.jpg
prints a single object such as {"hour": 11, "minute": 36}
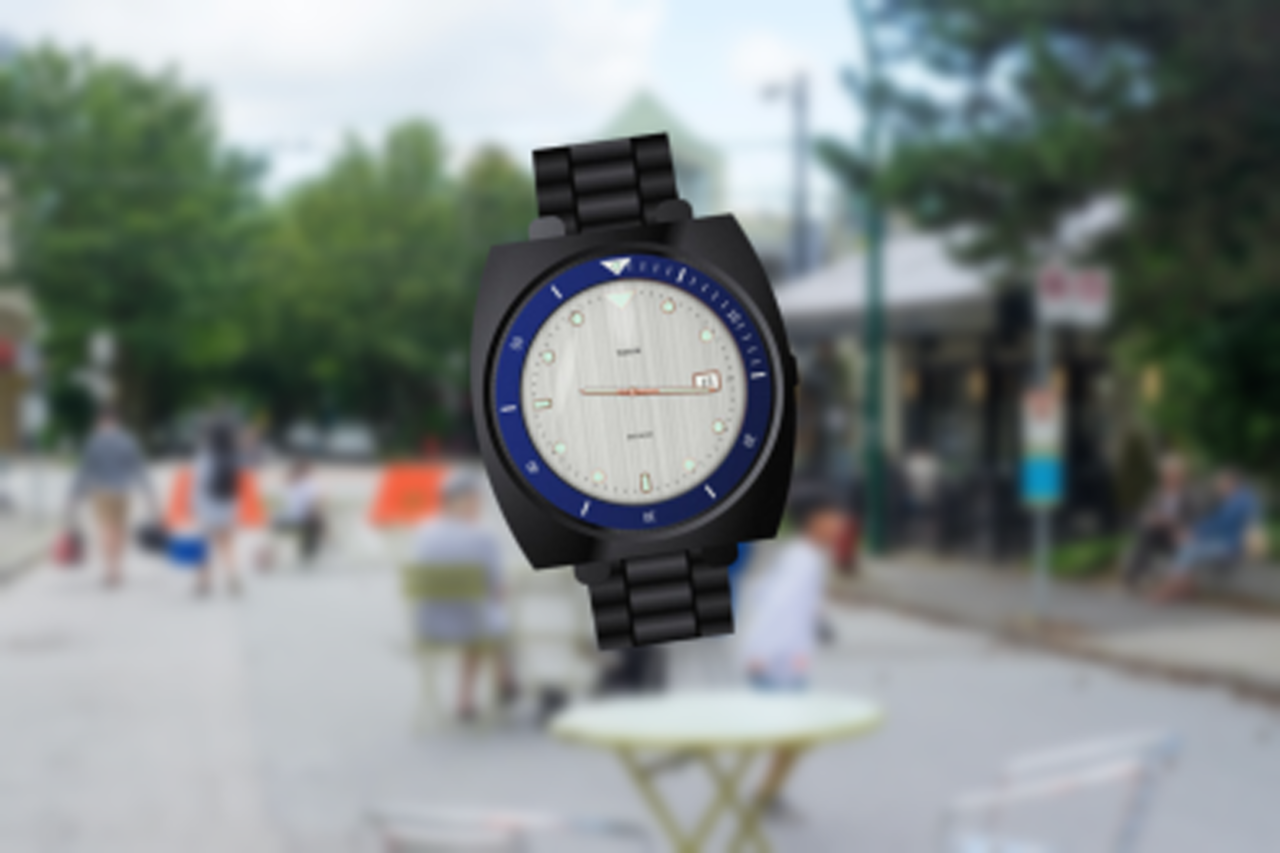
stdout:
{"hour": 9, "minute": 16}
